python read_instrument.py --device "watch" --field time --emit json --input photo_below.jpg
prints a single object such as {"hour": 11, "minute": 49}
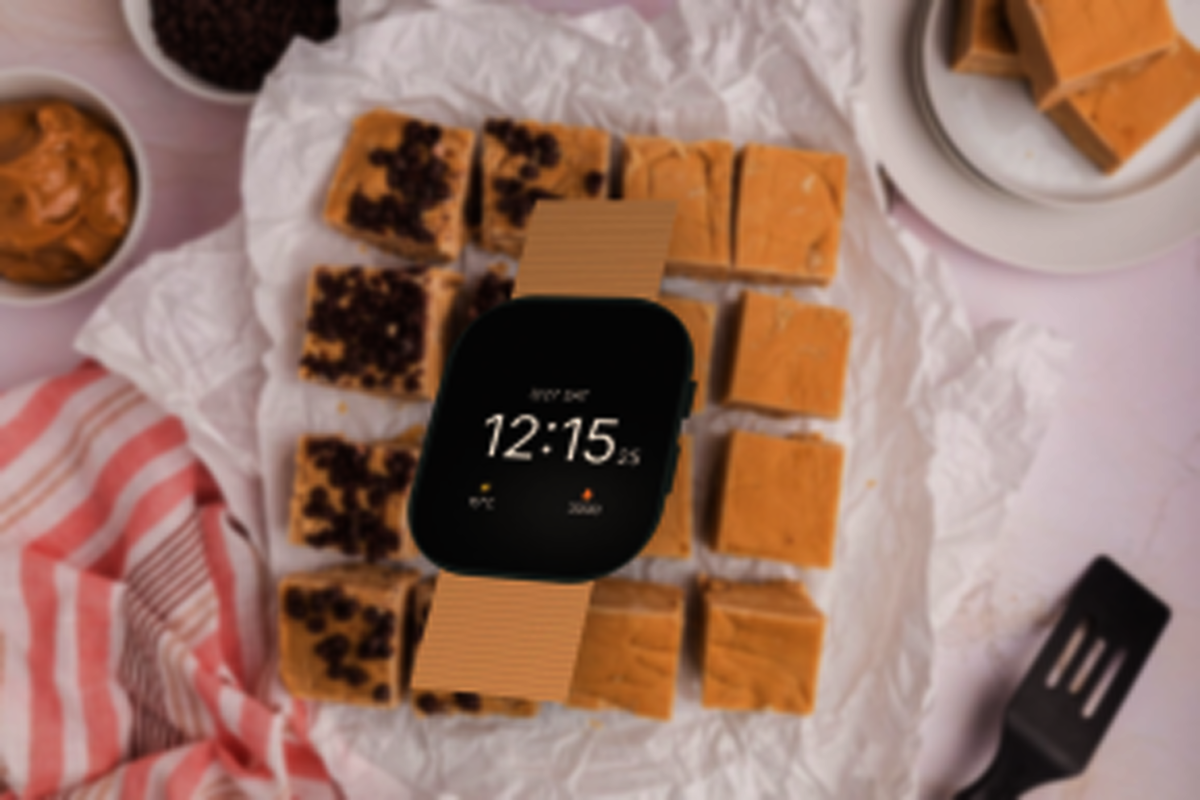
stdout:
{"hour": 12, "minute": 15}
